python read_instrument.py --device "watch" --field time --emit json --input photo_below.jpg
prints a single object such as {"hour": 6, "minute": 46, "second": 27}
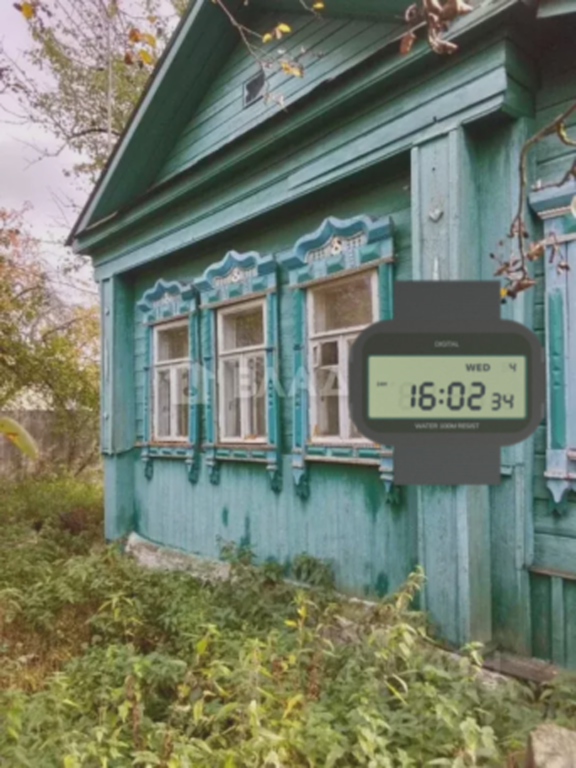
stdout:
{"hour": 16, "minute": 2, "second": 34}
